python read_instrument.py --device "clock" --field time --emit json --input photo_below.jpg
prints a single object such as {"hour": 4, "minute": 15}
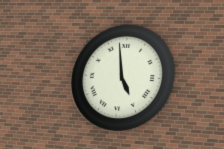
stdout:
{"hour": 4, "minute": 58}
